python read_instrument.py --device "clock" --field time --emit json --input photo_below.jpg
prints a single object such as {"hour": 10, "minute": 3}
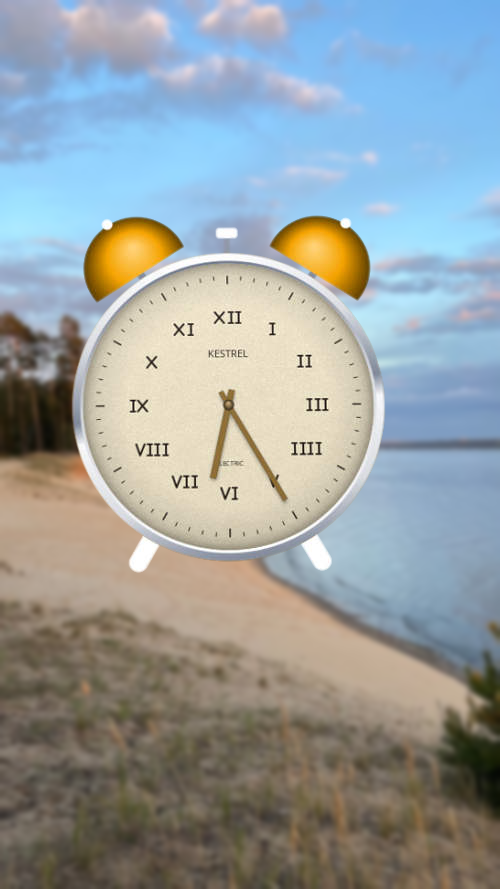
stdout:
{"hour": 6, "minute": 25}
